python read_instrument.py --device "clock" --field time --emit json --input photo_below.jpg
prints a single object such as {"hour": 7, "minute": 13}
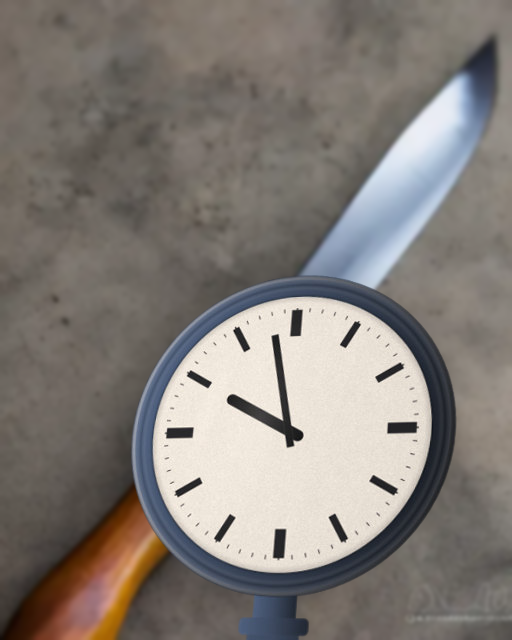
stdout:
{"hour": 9, "minute": 58}
